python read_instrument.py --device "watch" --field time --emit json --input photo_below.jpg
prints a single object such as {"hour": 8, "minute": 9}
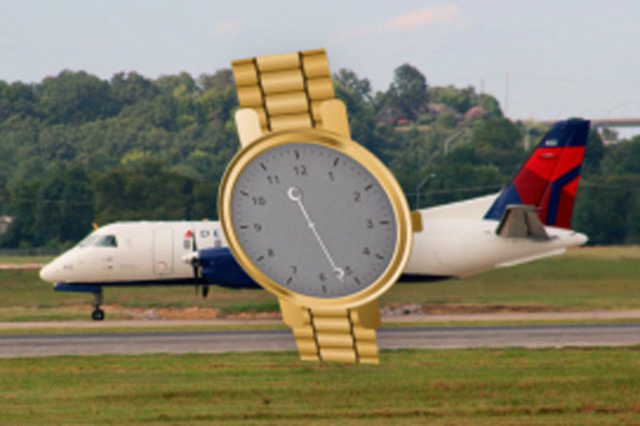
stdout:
{"hour": 11, "minute": 27}
